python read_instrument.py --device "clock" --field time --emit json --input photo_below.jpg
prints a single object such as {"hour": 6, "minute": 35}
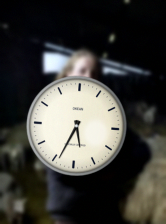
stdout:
{"hour": 5, "minute": 34}
